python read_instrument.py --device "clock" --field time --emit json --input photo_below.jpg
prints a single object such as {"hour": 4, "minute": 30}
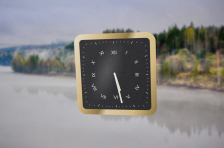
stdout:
{"hour": 5, "minute": 28}
